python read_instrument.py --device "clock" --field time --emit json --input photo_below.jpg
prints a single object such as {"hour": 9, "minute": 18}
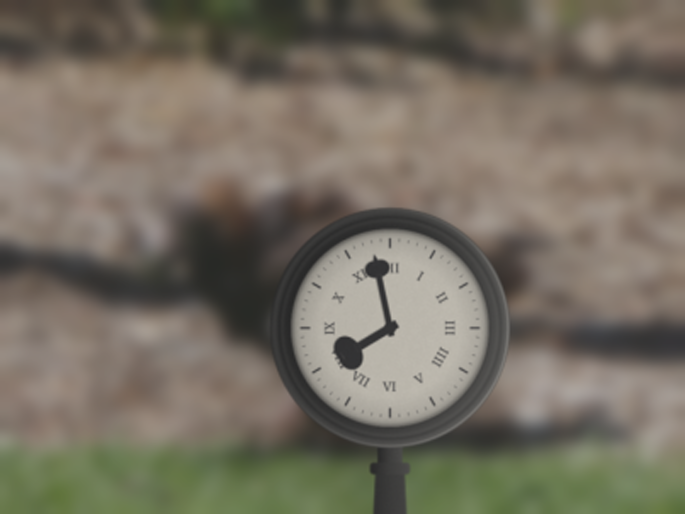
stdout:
{"hour": 7, "minute": 58}
